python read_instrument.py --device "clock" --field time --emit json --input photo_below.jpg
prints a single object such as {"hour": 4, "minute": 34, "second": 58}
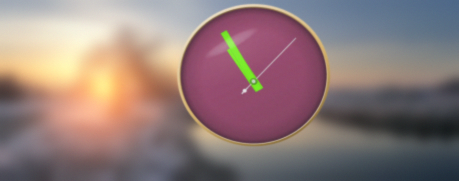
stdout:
{"hour": 10, "minute": 55, "second": 7}
